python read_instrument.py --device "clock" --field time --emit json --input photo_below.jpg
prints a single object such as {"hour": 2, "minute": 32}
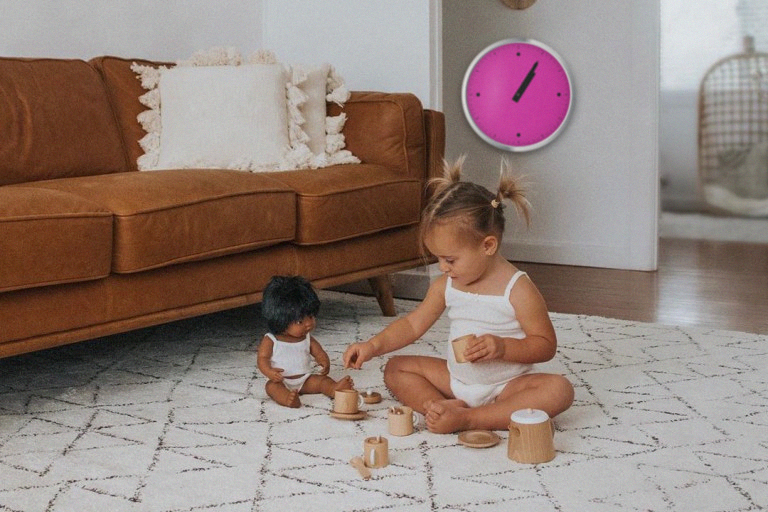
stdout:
{"hour": 1, "minute": 5}
